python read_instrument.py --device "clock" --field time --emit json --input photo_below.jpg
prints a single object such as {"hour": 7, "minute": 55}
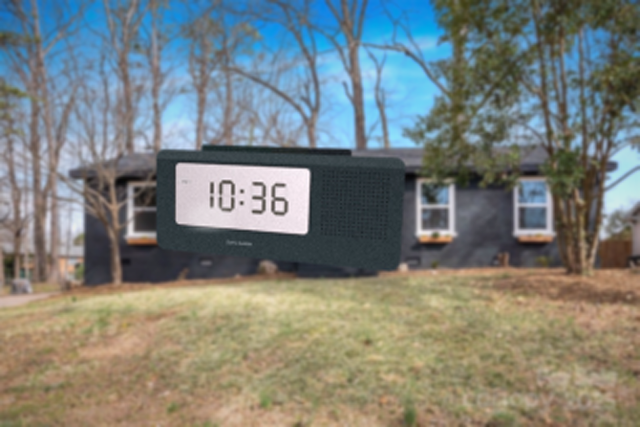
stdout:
{"hour": 10, "minute": 36}
